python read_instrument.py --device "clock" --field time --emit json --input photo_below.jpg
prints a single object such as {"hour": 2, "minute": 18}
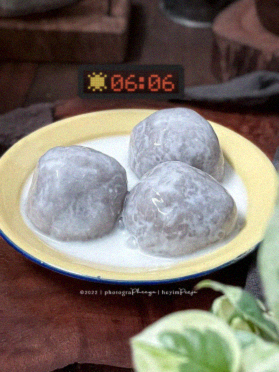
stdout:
{"hour": 6, "minute": 6}
